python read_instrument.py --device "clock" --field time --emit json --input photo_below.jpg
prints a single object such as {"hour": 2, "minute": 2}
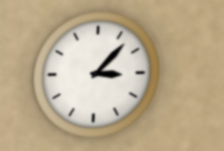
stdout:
{"hour": 3, "minute": 7}
